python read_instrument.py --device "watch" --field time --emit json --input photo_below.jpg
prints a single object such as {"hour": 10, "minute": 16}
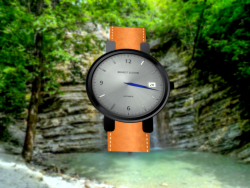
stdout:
{"hour": 3, "minute": 17}
